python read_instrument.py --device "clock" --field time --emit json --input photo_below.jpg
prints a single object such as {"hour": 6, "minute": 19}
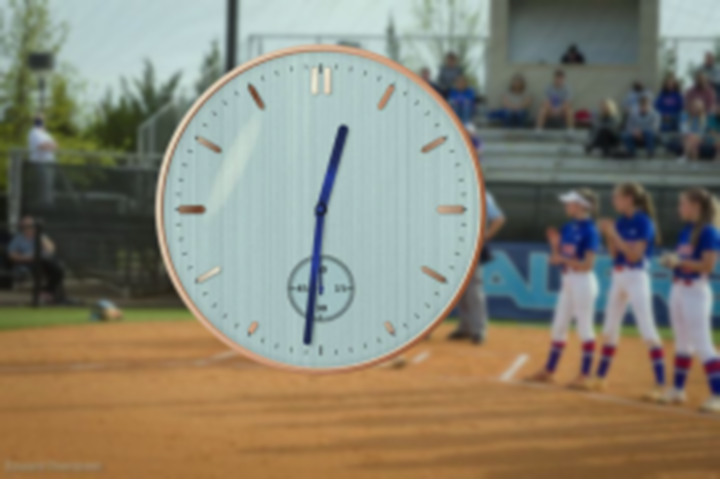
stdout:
{"hour": 12, "minute": 31}
